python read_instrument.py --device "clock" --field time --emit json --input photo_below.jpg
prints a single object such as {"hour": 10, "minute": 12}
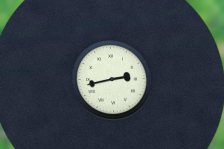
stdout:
{"hour": 2, "minute": 43}
